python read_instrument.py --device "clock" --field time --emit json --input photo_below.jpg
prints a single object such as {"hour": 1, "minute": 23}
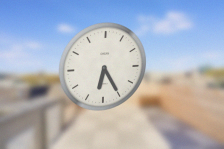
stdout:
{"hour": 6, "minute": 25}
